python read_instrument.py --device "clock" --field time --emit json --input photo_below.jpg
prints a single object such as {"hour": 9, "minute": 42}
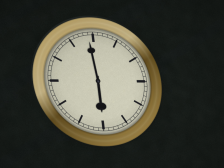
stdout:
{"hour": 5, "minute": 59}
